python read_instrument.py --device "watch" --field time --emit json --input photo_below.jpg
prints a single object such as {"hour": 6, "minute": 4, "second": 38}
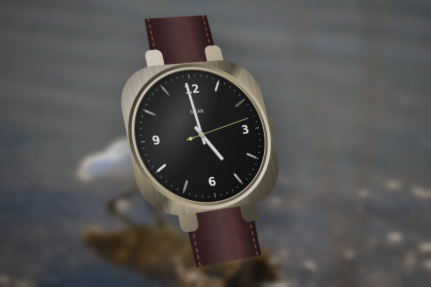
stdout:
{"hour": 4, "minute": 59, "second": 13}
